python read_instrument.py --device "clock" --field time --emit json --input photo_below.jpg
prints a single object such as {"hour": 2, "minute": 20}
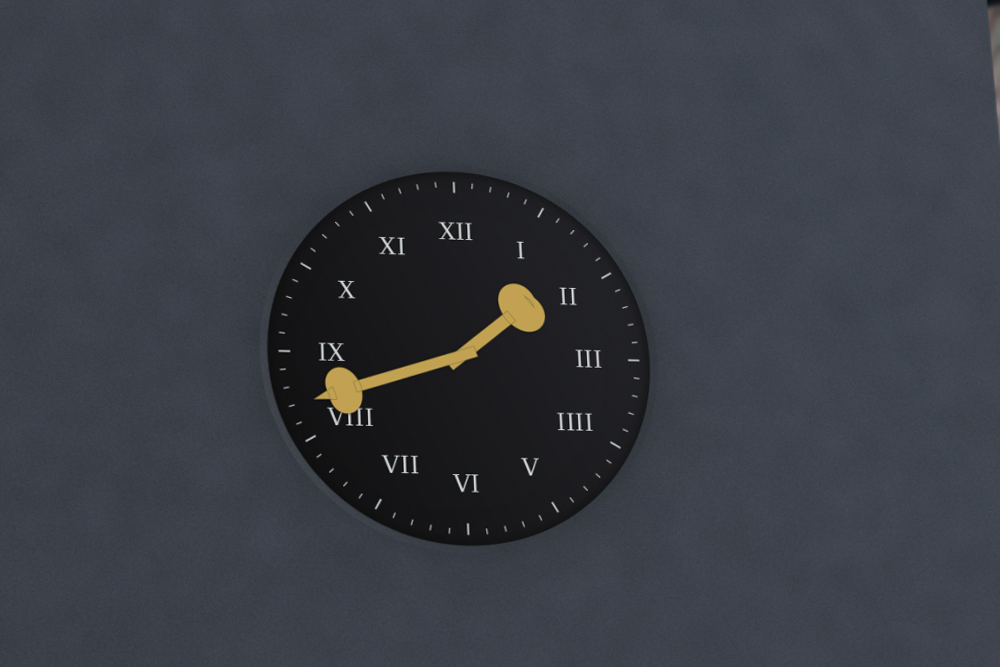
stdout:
{"hour": 1, "minute": 42}
